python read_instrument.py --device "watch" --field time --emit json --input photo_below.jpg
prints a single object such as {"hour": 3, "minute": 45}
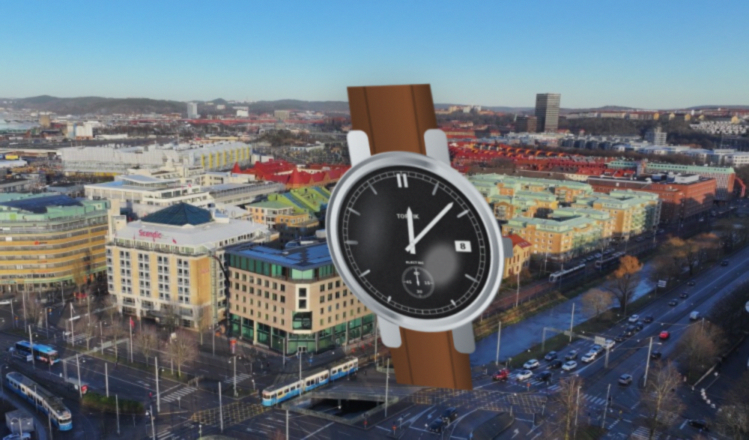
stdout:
{"hour": 12, "minute": 8}
